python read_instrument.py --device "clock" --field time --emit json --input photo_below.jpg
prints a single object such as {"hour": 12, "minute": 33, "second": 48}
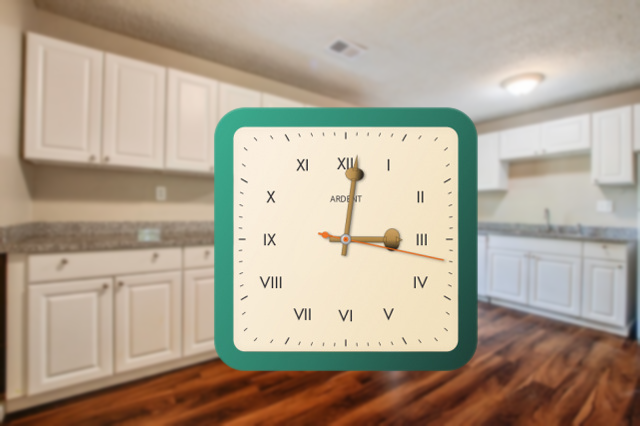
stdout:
{"hour": 3, "minute": 1, "second": 17}
